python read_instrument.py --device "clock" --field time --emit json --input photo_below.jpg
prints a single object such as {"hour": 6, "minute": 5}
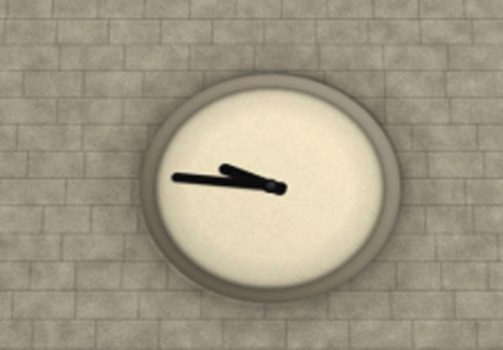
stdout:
{"hour": 9, "minute": 46}
